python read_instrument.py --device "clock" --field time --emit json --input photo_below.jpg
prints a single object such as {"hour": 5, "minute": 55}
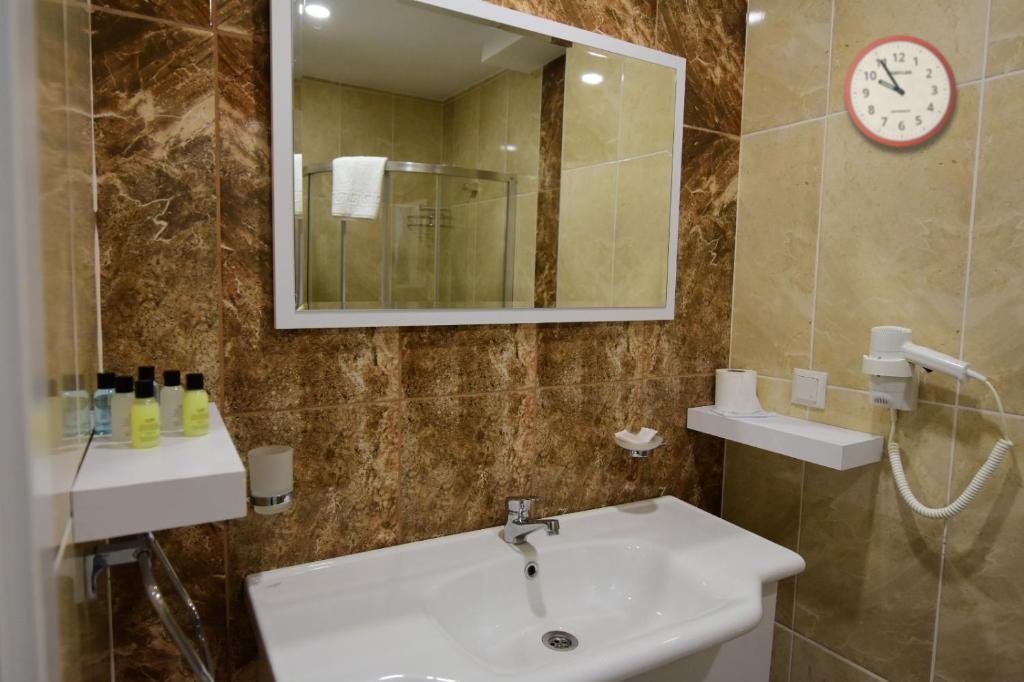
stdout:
{"hour": 9, "minute": 55}
